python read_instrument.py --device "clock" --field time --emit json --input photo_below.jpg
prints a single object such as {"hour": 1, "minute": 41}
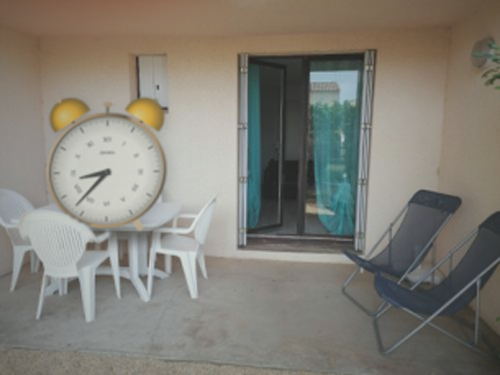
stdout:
{"hour": 8, "minute": 37}
